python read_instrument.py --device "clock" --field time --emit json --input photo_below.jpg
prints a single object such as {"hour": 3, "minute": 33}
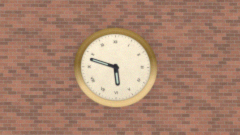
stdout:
{"hour": 5, "minute": 48}
